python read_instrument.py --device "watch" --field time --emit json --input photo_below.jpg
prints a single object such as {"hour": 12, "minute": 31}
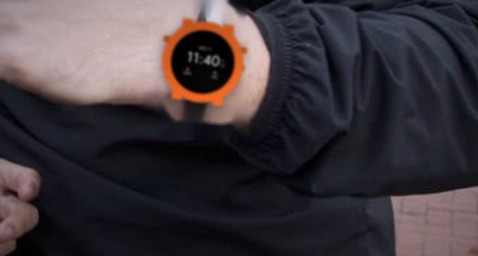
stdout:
{"hour": 11, "minute": 40}
